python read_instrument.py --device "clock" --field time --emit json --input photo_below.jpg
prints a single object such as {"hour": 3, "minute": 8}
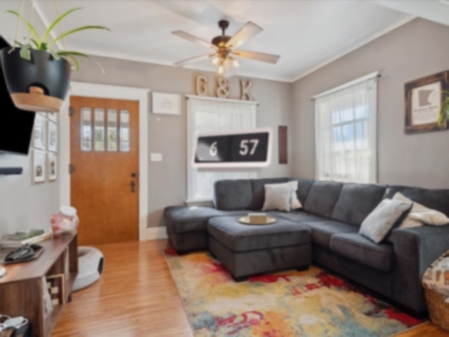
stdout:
{"hour": 6, "minute": 57}
